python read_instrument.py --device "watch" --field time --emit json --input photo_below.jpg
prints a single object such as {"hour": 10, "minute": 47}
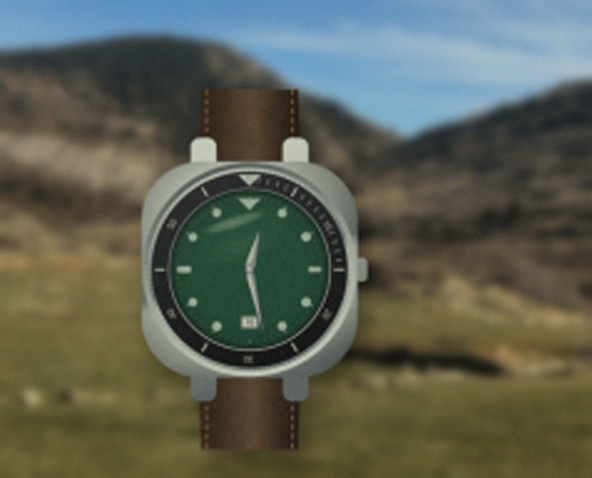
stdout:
{"hour": 12, "minute": 28}
